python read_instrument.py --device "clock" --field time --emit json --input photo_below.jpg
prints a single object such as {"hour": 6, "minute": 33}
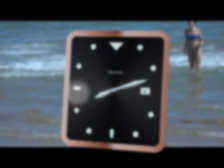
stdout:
{"hour": 8, "minute": 12}
